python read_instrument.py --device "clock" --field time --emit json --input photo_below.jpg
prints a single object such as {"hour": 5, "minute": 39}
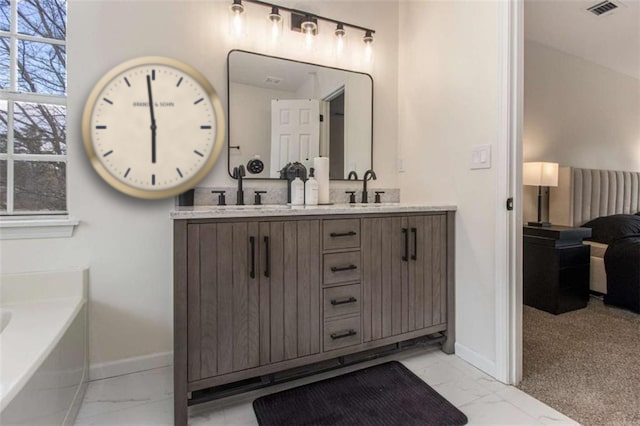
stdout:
{"hour": 5, "minute": 59}
